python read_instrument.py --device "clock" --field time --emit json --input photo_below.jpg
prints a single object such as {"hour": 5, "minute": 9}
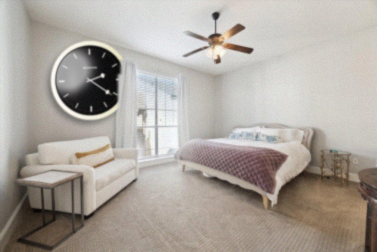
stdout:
{"hour": 2, "minute": 21}
